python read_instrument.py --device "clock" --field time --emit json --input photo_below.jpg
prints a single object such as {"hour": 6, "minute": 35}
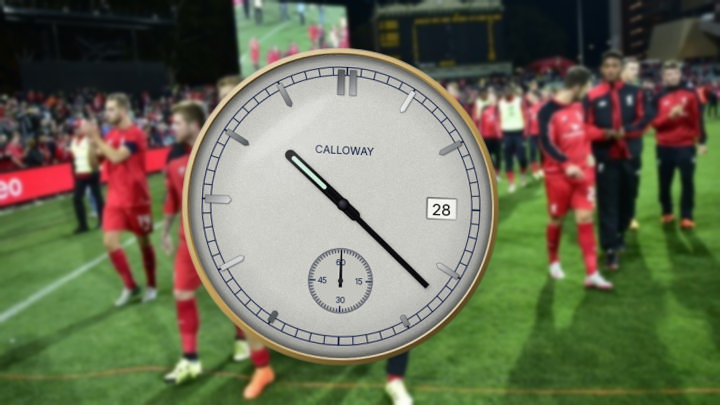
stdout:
{"hour": 10, "minute": 22}
